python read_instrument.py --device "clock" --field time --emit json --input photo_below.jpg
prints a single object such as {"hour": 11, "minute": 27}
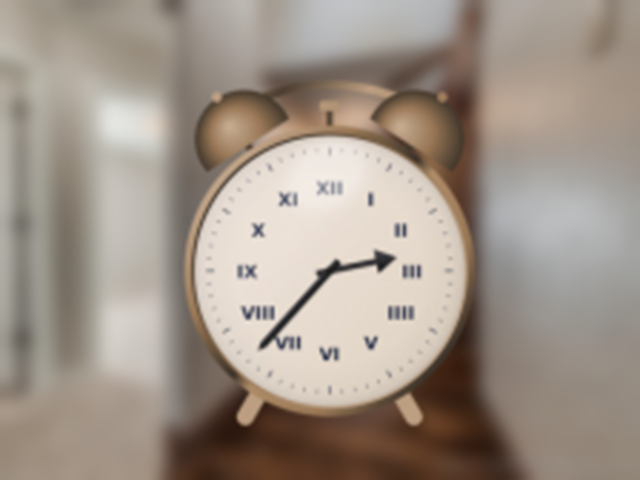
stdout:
{"hour": 2, "minute": 37}
